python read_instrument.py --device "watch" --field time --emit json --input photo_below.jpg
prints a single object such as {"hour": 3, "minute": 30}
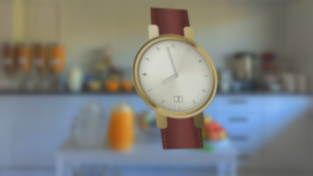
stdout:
{"hour": 7, "minute": 58}
